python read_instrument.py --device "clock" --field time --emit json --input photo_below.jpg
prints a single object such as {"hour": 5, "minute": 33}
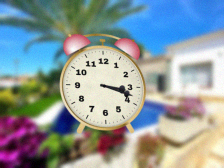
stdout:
{"hour": 3, "minute": 18}
